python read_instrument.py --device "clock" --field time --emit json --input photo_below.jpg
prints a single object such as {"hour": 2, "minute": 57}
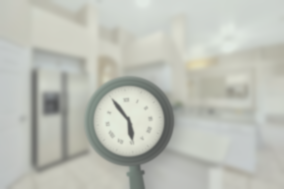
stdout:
{"hour": 5, "minute": 55}
